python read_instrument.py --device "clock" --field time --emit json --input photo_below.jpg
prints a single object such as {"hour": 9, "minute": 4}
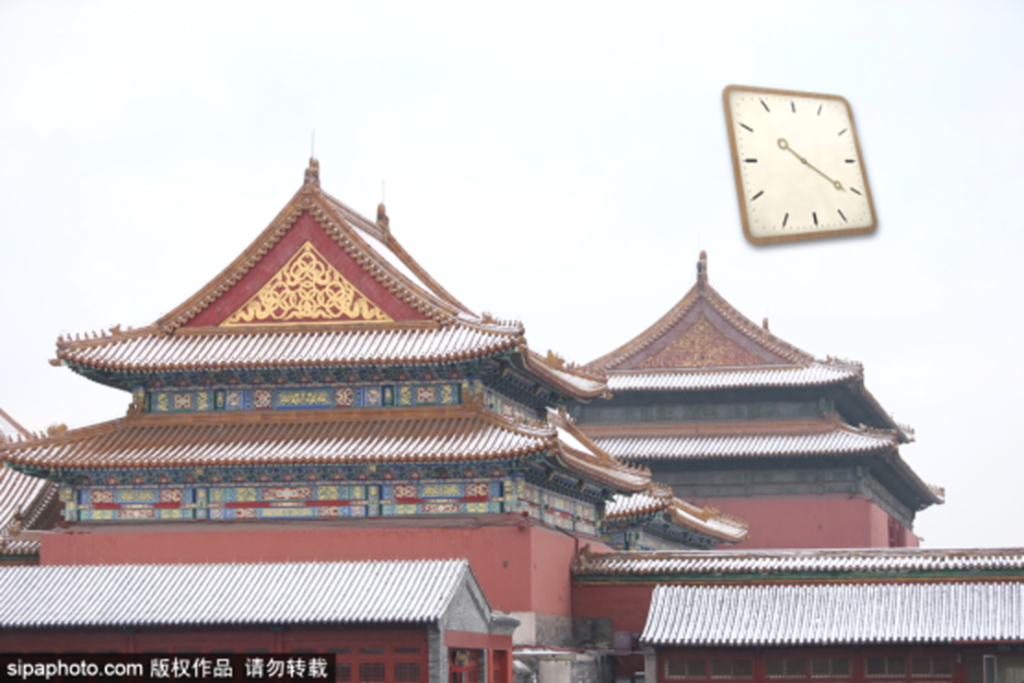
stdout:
{"hour": 10, "minute": 21}
